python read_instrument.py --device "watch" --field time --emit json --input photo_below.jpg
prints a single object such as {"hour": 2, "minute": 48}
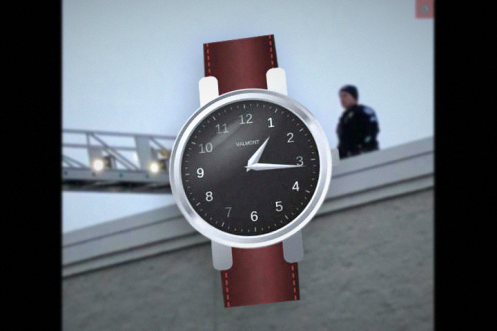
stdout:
{"hour": 1, "minute": 16}
